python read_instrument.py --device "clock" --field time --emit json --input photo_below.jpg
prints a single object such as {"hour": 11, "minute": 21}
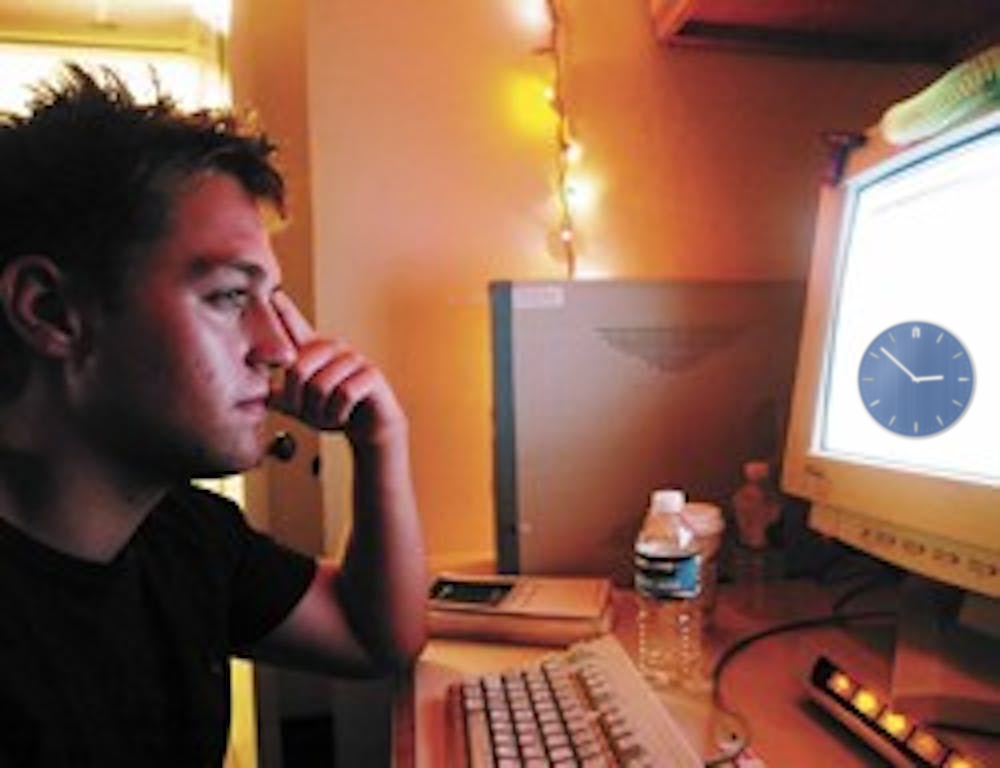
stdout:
{"hour": 2, "minute": 52}
